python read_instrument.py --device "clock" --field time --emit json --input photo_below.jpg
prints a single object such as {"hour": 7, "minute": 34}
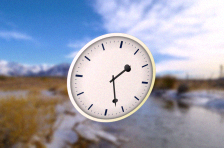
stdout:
{"hour": 1, "minute": 27}
